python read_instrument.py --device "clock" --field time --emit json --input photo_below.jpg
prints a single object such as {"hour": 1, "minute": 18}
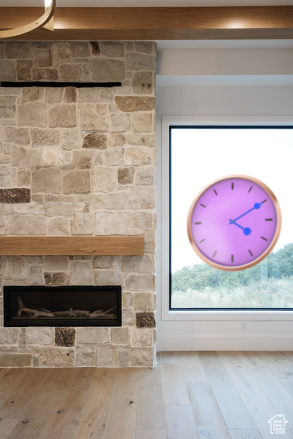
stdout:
{"hour": 4, "minute": 10}
